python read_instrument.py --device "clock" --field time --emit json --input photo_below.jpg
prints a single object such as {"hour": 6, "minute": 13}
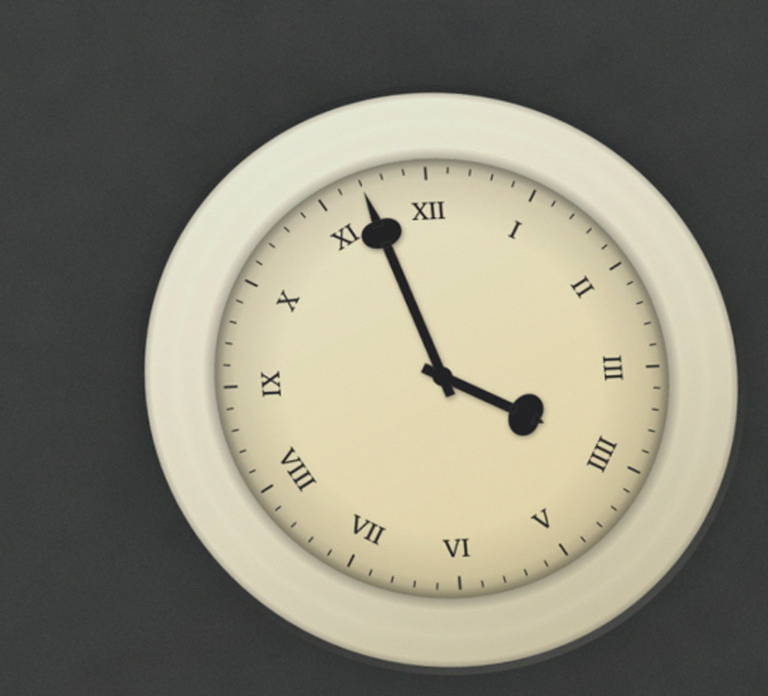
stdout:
{"hour": 3, "minute": 57}
